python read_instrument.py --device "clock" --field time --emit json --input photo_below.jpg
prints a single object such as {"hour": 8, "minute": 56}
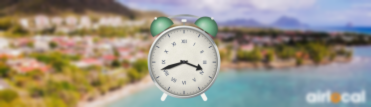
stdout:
{"hour": 3, "minute": 42}
